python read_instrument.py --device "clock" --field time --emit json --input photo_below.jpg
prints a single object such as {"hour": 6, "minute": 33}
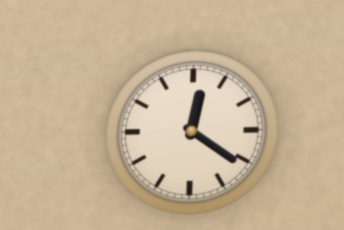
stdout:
{"hour": 12, "minute": 21}
